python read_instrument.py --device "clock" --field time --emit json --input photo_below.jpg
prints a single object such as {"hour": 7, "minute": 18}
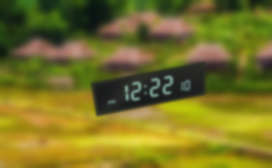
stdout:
{"hour": 12, "minute": 22}
